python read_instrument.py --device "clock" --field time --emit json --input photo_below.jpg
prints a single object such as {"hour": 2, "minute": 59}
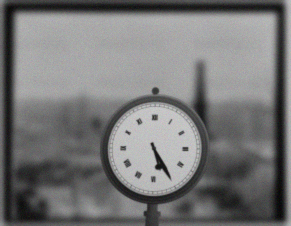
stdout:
{"hour": 5, "minute": 25}
